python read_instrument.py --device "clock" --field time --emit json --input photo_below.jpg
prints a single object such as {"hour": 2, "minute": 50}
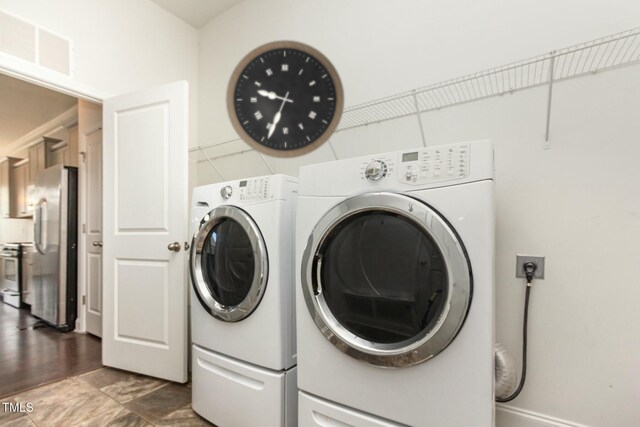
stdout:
{"hour": 9, "minute": 34}
